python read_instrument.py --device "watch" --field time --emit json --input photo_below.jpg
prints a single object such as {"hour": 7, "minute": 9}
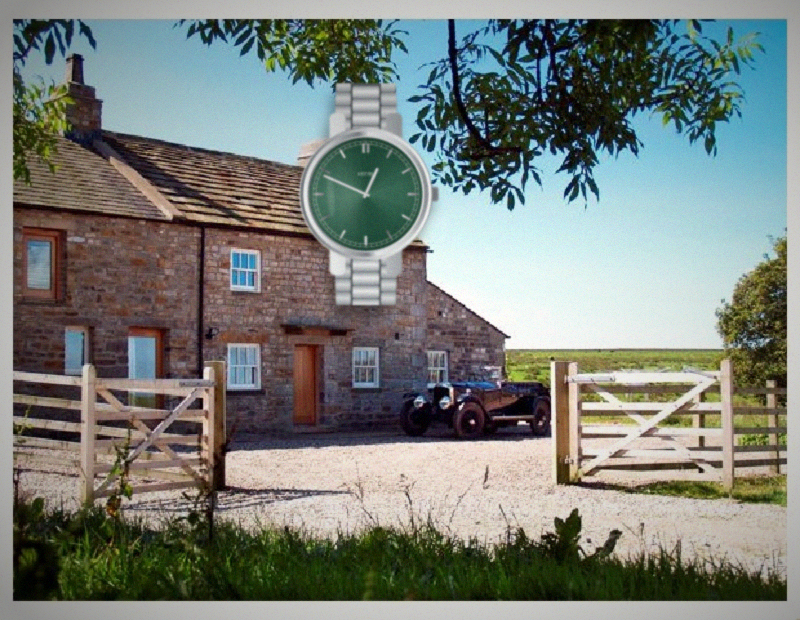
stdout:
{"hour": 12, "minute": 49}
